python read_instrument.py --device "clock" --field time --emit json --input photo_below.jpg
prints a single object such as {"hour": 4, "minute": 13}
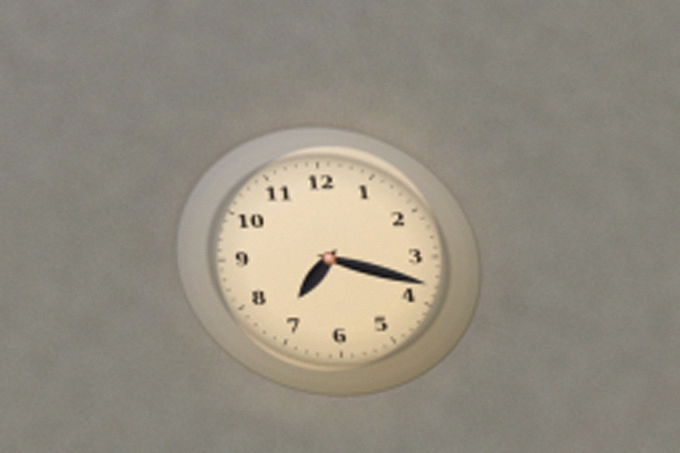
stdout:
{"hour": 7, "minute": 18}
